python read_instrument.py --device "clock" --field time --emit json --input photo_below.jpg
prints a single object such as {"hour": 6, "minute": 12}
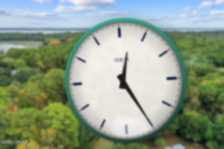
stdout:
{"hour": 12, "minute": 25}
